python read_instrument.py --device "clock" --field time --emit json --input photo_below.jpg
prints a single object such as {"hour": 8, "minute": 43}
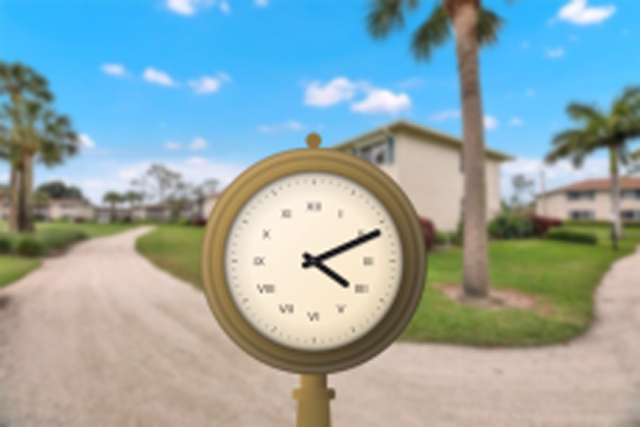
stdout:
{"hour": 4, "minute": 11}
